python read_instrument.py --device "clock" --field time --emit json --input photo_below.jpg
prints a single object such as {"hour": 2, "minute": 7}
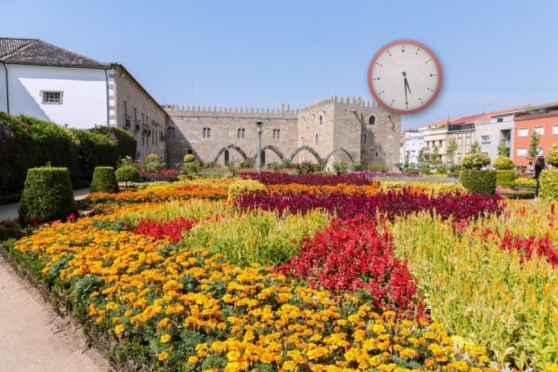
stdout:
{"hour": 5, "minute": 30}
